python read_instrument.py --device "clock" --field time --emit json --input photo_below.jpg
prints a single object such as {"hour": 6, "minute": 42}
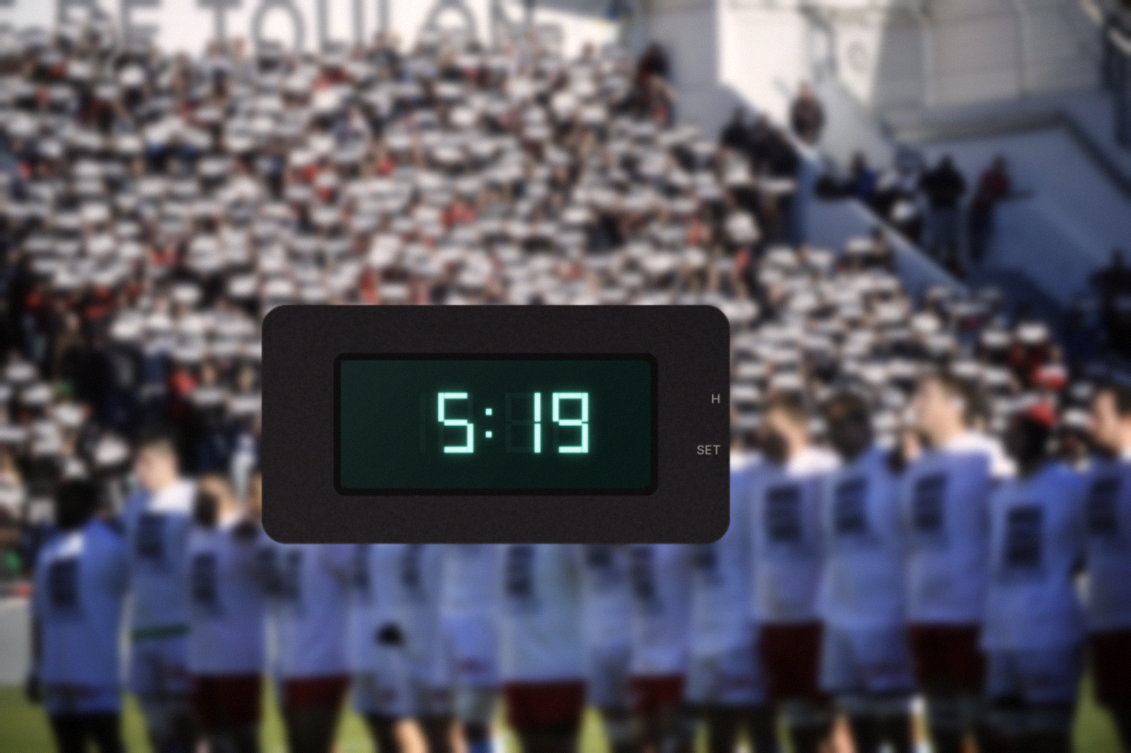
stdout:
{"hour": 5, "minute": 19}
